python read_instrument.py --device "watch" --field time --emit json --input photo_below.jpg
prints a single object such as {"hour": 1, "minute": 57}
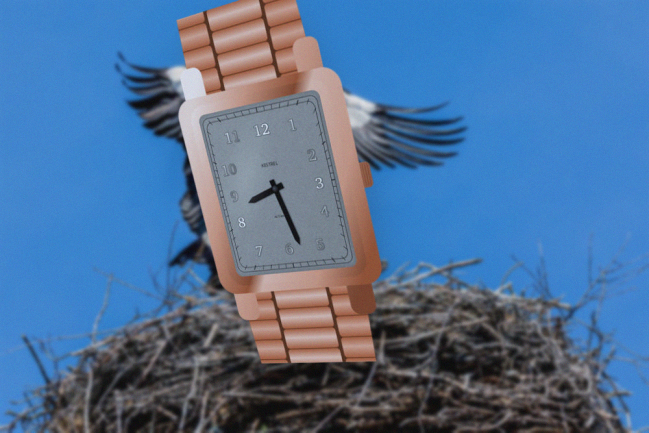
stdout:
{"hour": 8, "minute": 28}
